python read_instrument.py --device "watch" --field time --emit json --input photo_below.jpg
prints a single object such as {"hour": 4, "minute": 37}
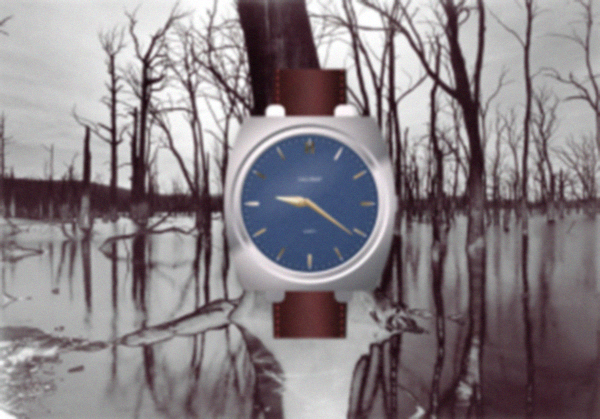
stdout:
{"hour": 9, "minute": 21}
